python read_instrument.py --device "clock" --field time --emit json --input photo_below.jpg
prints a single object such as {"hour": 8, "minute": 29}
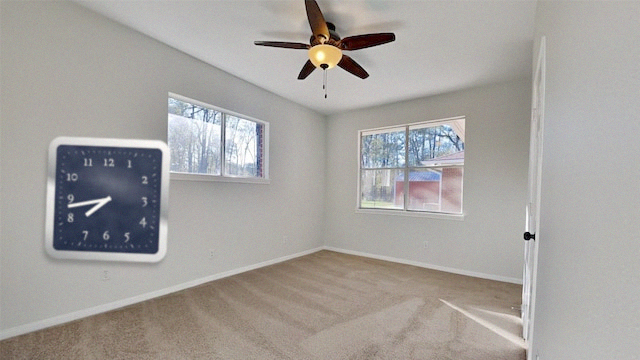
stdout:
{"hour": 7, "minute": 43}
